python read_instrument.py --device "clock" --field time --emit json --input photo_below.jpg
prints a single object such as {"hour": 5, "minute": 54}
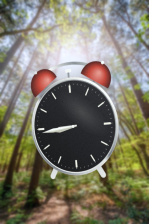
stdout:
{"hour": 8, "minute": 44}
